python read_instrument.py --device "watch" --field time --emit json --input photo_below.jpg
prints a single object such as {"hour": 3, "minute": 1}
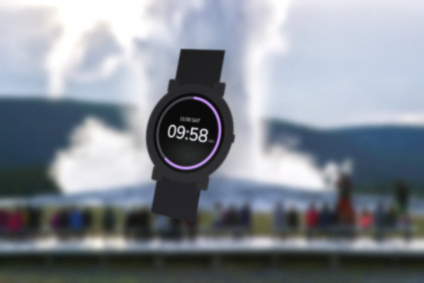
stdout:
{"hour": 9, "minute": 58}
